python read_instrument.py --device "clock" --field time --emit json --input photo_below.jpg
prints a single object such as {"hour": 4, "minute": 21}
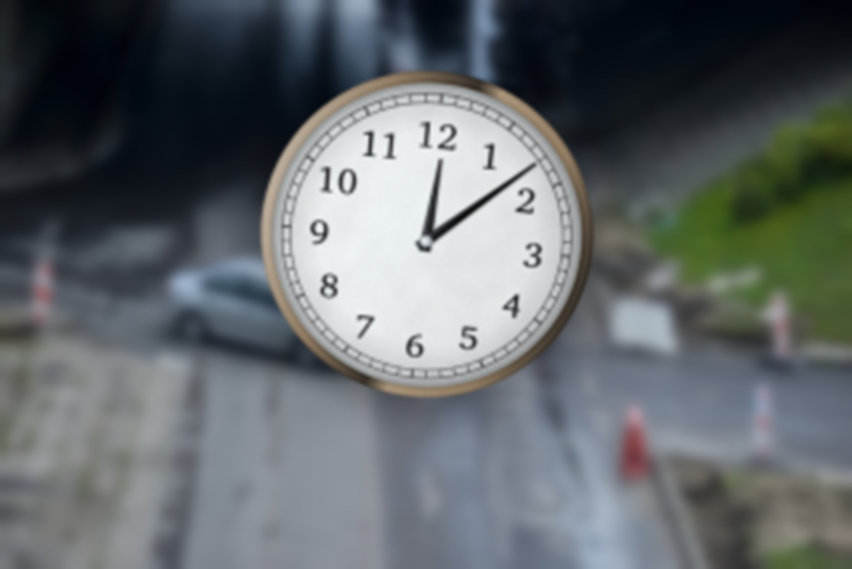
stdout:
{"hour": 12, "minute": 8}
